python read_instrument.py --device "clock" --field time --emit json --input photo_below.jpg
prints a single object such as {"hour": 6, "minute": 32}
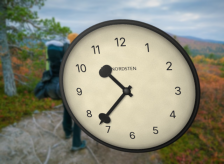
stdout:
{"hour": 10, "minute": 37}
